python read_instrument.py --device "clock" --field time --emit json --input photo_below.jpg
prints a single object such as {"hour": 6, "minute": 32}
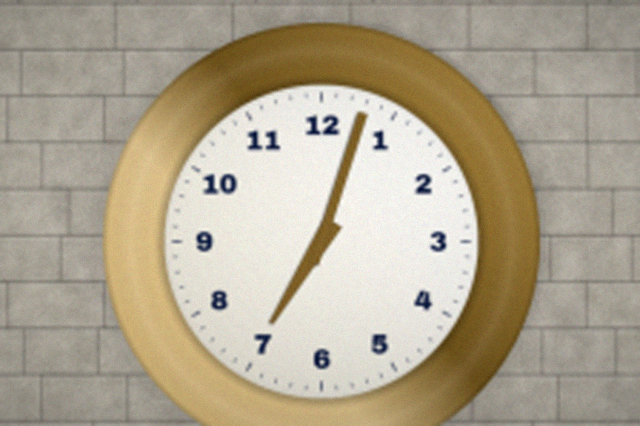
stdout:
{"hour": 7, "minute": 3}
